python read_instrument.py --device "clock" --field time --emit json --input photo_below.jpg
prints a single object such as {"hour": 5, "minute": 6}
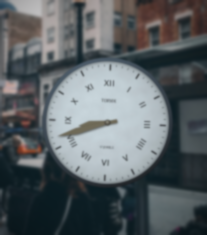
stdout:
{"hour": 8, "minute": 42}
